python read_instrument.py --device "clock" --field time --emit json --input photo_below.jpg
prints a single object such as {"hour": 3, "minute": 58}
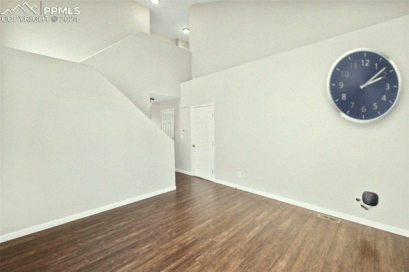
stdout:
{"hour": 2, "minute": 8}
